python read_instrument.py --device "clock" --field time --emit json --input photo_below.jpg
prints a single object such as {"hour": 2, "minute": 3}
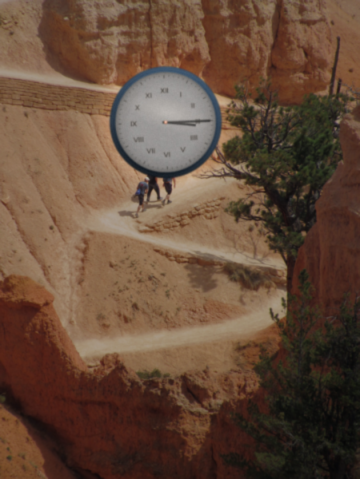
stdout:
{"hour": 3, "minute": 15}
